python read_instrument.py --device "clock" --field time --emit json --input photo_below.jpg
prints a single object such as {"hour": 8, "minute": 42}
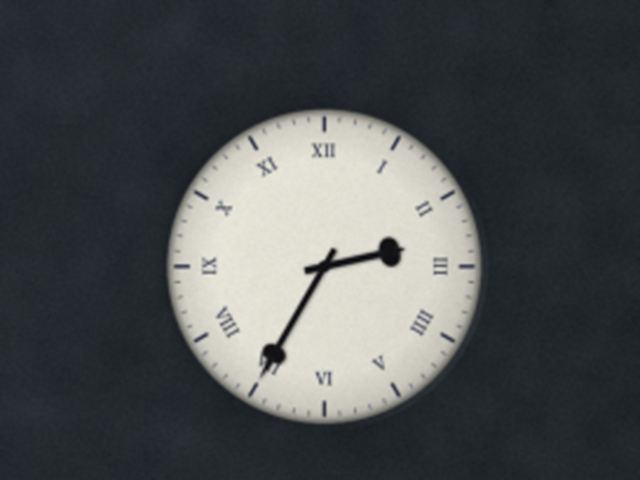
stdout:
{"hour": 2, "minute": 35}
